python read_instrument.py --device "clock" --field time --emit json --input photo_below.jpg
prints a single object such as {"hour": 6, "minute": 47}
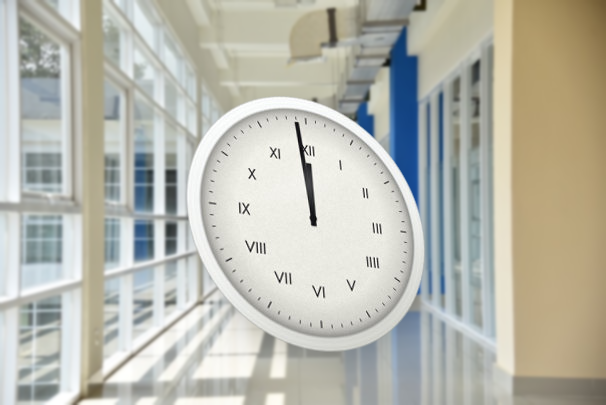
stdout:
{"hour": 11, "minute": 59}
